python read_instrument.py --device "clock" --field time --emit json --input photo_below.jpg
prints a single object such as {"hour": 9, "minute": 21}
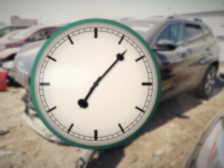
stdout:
{"hour": 7, "minute": 7}
